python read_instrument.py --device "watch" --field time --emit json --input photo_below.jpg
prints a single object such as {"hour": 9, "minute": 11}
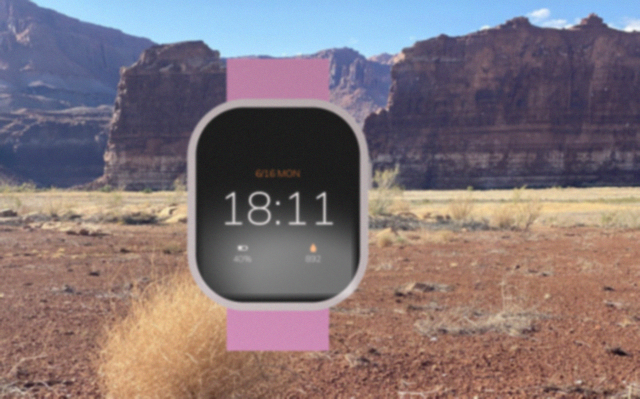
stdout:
{"hour": 18, "minute": 11}
